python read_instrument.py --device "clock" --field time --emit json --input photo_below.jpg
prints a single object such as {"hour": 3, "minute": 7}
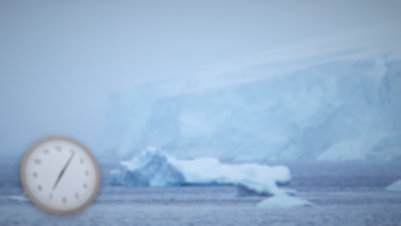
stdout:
{"hour": 7, "minute": 6}
